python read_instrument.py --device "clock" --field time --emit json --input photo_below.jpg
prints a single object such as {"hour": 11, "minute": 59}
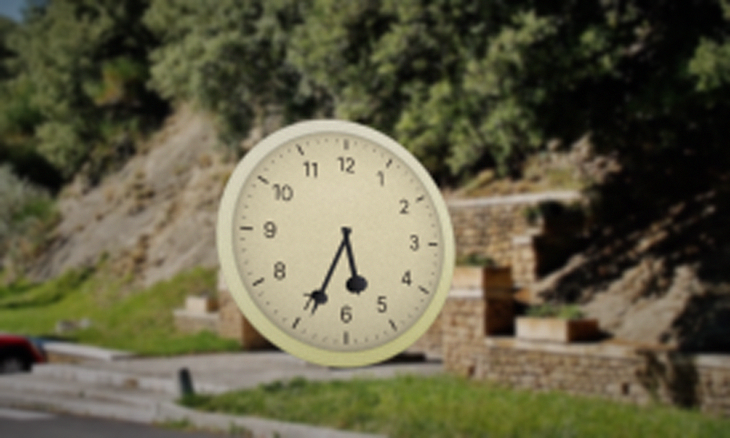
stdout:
{"hour": 5, "minute": 34}
